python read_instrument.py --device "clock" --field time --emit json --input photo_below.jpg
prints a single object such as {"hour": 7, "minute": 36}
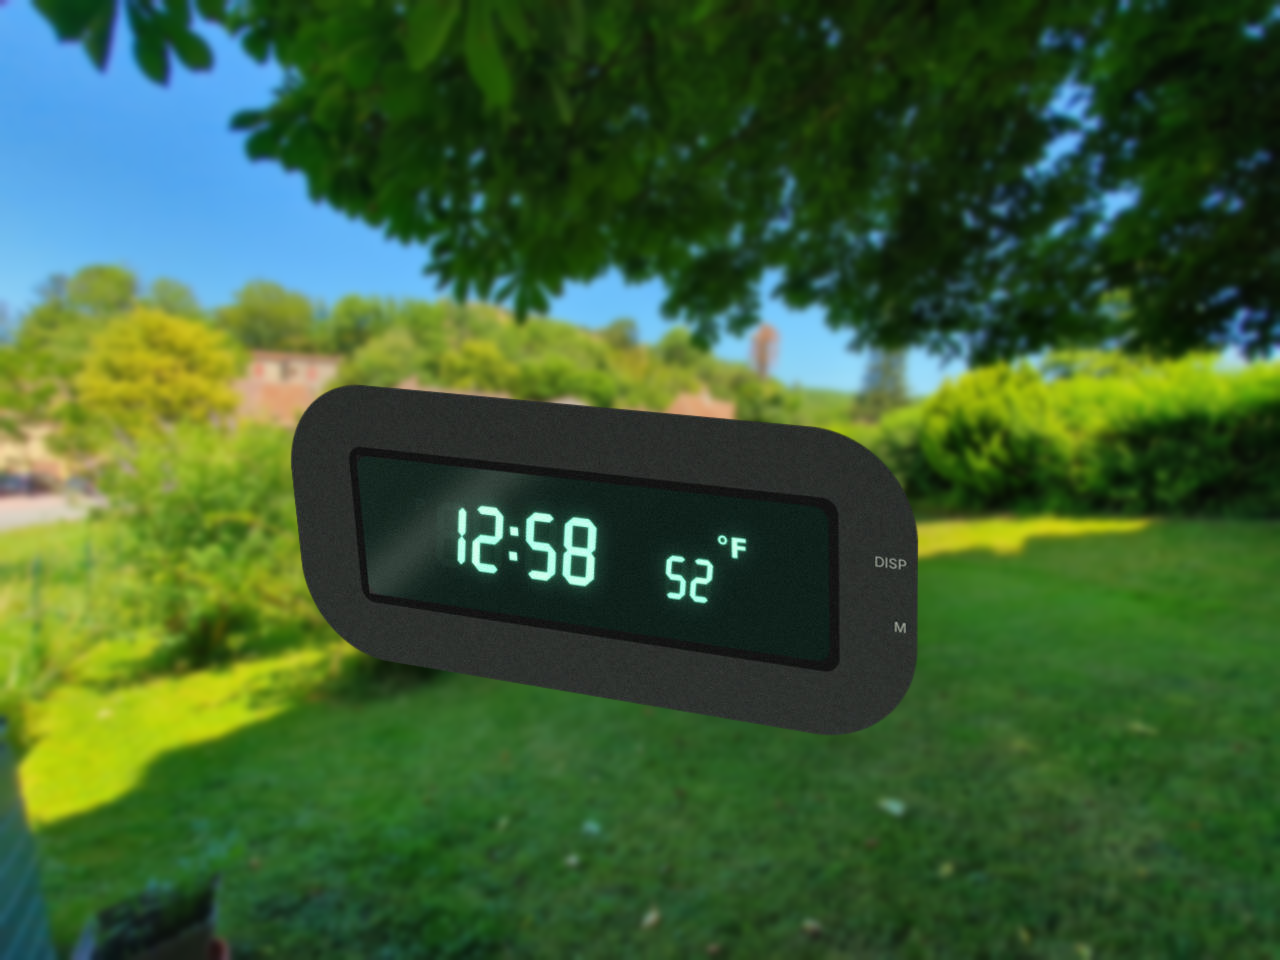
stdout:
{"hour": 12, "minute": 58}
